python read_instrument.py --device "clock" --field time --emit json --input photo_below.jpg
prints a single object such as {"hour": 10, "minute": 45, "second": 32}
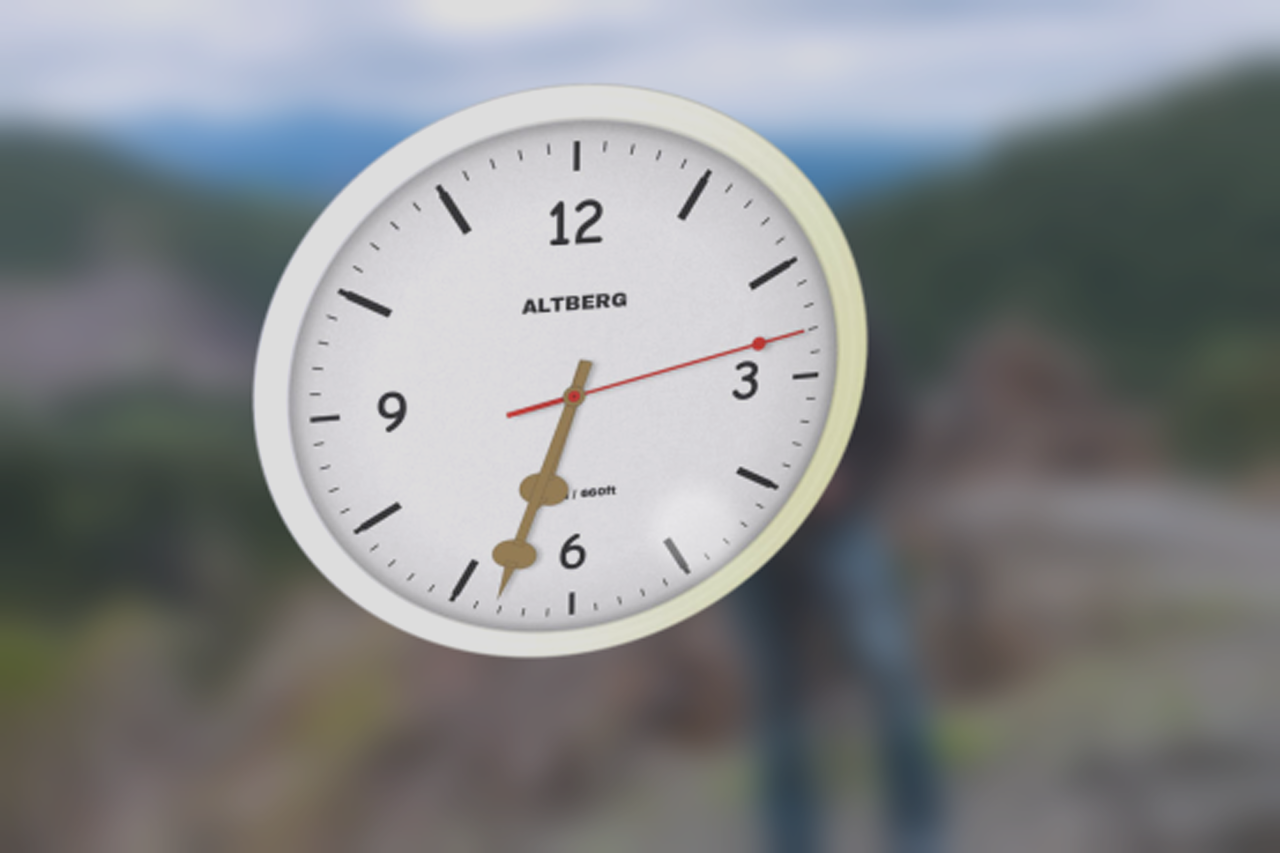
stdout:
{"hour": 6, "minute": 33, "second": 13}
